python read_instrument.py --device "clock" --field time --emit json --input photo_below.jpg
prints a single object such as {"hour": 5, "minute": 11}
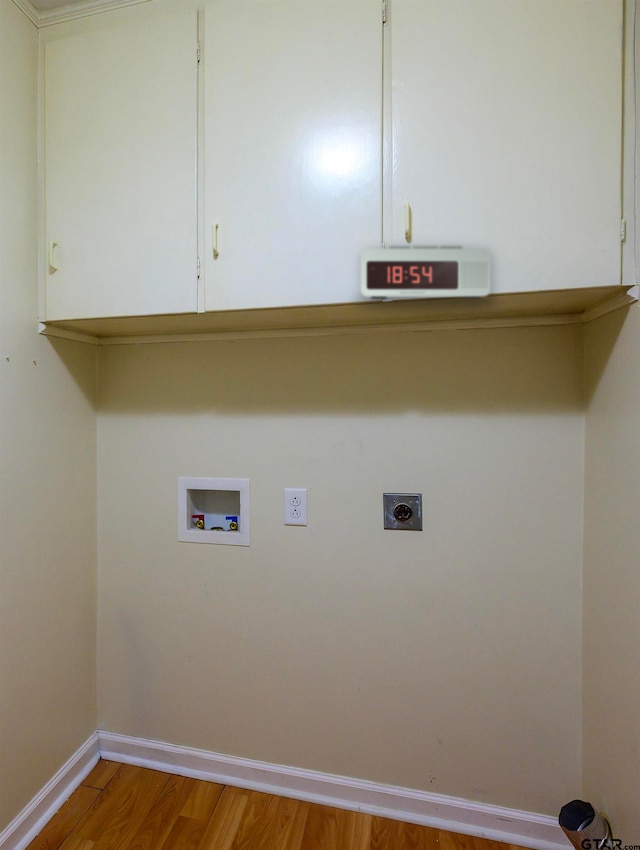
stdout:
{"hour": 18, "minute": 54}
